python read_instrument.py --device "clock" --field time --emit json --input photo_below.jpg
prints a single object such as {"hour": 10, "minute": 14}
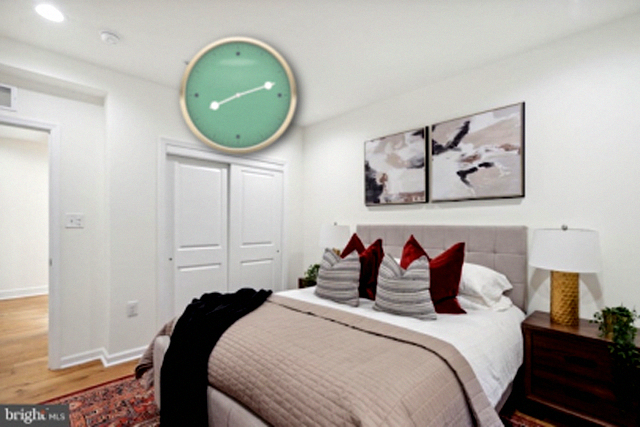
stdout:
{"hour": 8, "minute": 12}
